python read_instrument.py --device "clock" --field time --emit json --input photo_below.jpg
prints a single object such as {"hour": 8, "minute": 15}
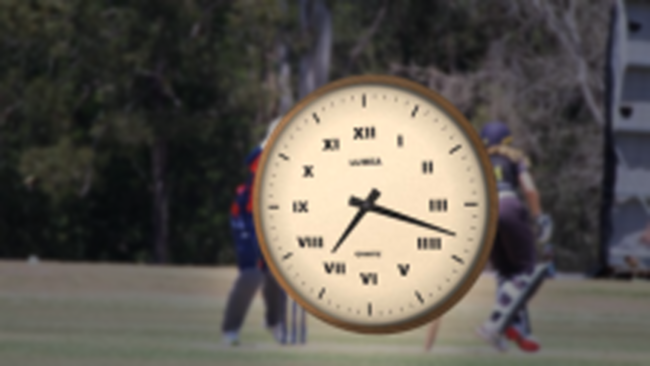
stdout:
{"hour": 7, "minute": 18}
